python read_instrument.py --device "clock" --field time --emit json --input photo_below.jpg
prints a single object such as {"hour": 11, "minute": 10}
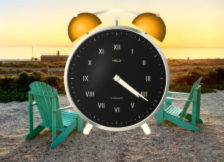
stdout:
{"hour": 4, "minute": 21}
